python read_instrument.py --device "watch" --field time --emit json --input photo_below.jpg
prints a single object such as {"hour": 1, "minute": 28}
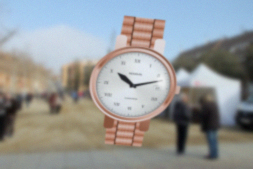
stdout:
{"hour": 10, "minute": 12}
